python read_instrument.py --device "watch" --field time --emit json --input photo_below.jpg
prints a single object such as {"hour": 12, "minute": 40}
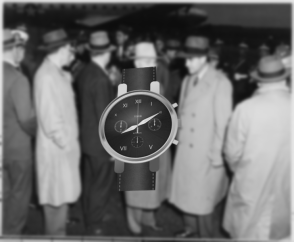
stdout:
{"hour": 8, "minute": 10}
